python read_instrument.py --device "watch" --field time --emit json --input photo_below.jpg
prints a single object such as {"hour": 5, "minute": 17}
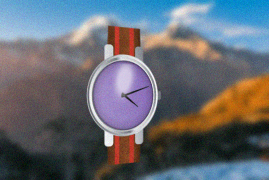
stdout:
{"hour": 4, "minute": 12}
